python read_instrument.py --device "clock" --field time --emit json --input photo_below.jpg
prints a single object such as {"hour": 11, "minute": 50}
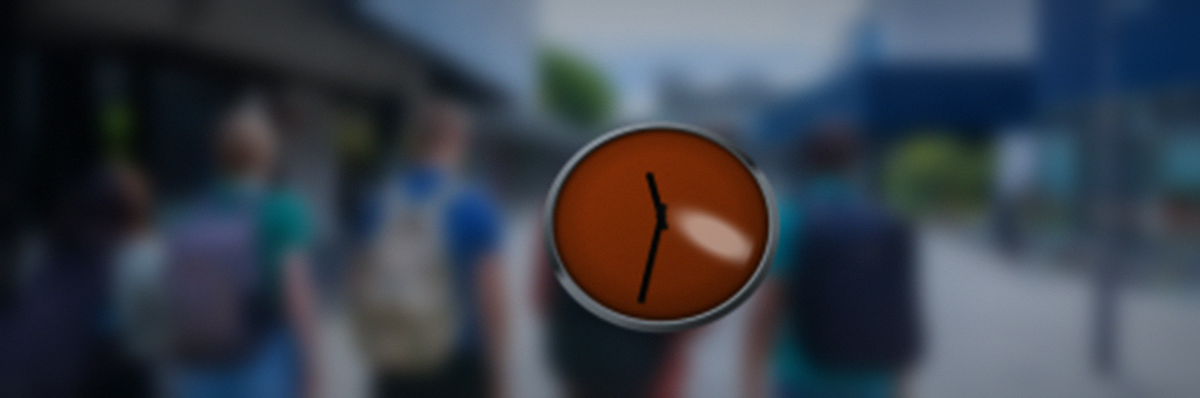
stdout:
{"hour": 11, "minute": 32}
